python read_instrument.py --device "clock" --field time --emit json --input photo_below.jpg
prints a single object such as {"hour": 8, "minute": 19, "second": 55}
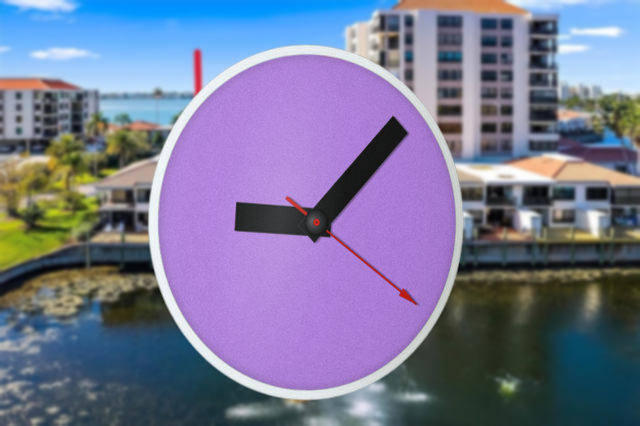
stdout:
{"hour": 9, "minute": 7, "second": 21}
